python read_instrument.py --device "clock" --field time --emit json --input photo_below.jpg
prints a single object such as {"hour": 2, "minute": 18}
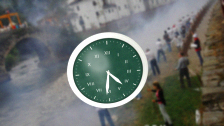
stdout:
{"hour": 4, "minute": 31}
